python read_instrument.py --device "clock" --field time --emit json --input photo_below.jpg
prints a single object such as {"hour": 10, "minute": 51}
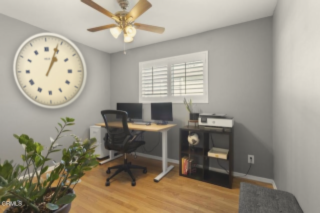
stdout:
{"hour": 1, "minute": 4}
